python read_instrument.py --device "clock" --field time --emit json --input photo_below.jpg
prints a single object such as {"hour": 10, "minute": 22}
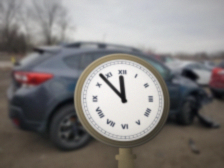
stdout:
{"hour": 11, "minute": 53}
